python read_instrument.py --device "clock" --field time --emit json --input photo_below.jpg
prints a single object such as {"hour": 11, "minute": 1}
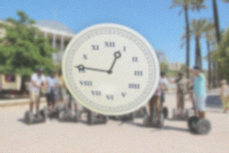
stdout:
{"hour": 12, "minute": 46}
